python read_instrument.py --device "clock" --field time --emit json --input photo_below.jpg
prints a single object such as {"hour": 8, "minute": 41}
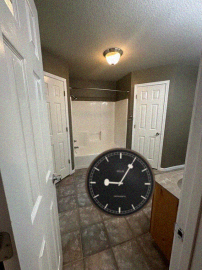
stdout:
{"hour": 9, "minute": 5}
